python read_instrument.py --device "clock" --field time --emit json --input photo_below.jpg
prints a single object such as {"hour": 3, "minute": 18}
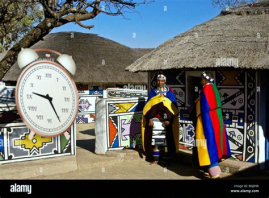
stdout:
{"hour": 9, "minute": 25}
